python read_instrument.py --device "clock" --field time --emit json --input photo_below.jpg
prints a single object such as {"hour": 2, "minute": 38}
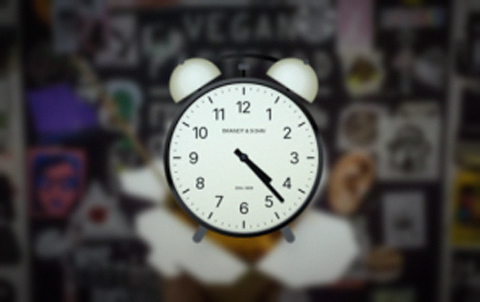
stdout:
{"hour": 4, "minute": 23}
